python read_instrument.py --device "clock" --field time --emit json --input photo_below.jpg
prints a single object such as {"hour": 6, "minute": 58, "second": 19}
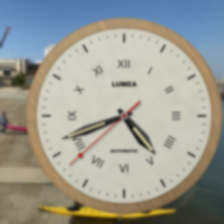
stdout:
{"hour": 4, "minute": 41, "second": 38}
